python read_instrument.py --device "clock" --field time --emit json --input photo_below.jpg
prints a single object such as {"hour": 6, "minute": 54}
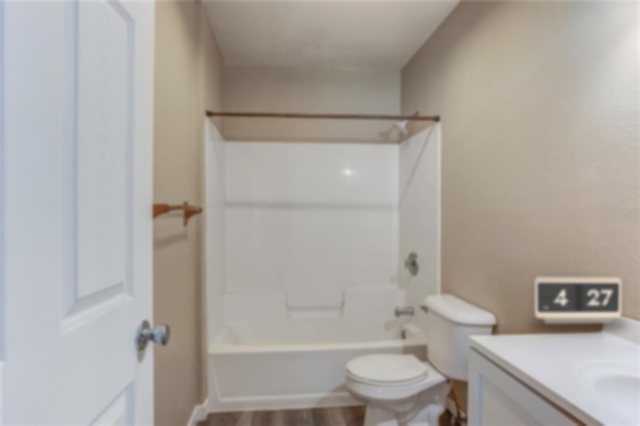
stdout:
{"hour": 4, "minute": 27}
